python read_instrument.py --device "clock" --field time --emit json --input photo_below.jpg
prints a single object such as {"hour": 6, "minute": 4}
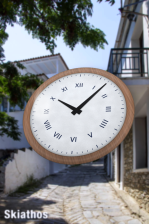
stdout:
{"hour": 10, "minute": 7}
